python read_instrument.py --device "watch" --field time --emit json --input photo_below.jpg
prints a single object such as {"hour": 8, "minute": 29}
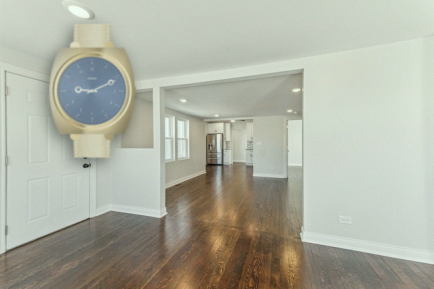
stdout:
{"hour": 9, "minute": 11}
